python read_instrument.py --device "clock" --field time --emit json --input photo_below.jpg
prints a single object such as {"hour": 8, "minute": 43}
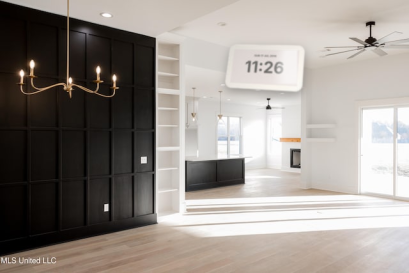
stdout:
{"hour": 11, "minute": 26}
